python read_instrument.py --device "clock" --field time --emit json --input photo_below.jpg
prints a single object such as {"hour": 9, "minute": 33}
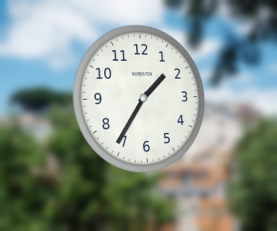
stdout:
{"hour": 1, "minute": 36}
